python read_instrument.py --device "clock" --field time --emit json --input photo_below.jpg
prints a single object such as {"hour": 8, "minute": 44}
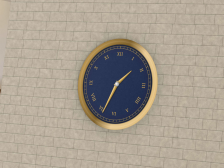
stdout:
{"hour": 1, "minute": 34}
